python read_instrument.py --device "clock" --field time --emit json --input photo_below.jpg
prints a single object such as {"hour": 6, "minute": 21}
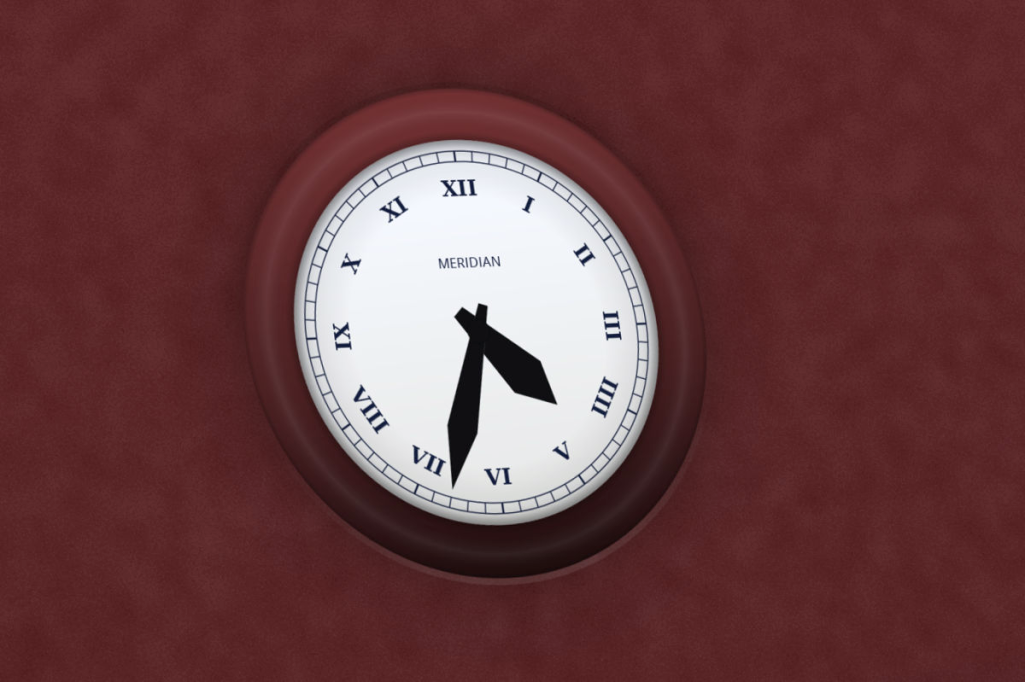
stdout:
{"hour": 4, "minute": 33}
